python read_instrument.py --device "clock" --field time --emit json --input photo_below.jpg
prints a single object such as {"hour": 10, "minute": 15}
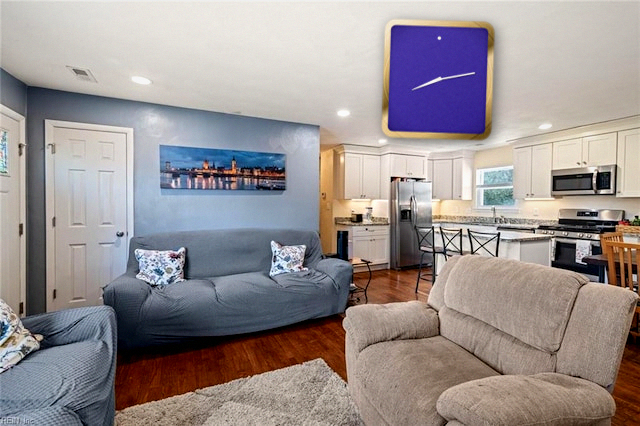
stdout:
{"hour": 8, "minute": 13}
